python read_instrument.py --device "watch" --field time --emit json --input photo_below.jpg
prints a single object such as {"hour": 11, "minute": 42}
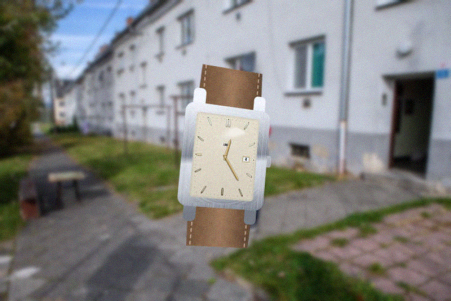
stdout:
{"hour": 12, "minute": 24}
